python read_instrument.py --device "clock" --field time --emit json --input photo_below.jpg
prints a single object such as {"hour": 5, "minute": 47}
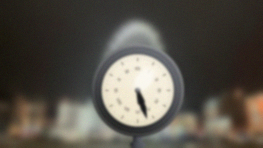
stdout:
{"hour": 5, "minute": 27}
